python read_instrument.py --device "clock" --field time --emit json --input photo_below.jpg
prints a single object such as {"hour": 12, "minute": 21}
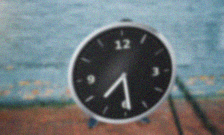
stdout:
{"hour": 7, "minute": 29}
